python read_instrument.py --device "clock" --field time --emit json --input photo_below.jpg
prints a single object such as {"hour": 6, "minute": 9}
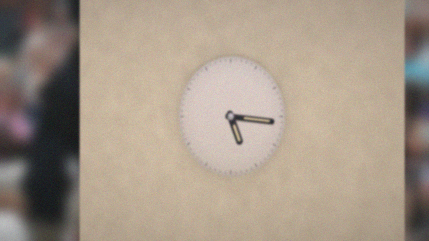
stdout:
{"hour": 5, "minute": 16}
